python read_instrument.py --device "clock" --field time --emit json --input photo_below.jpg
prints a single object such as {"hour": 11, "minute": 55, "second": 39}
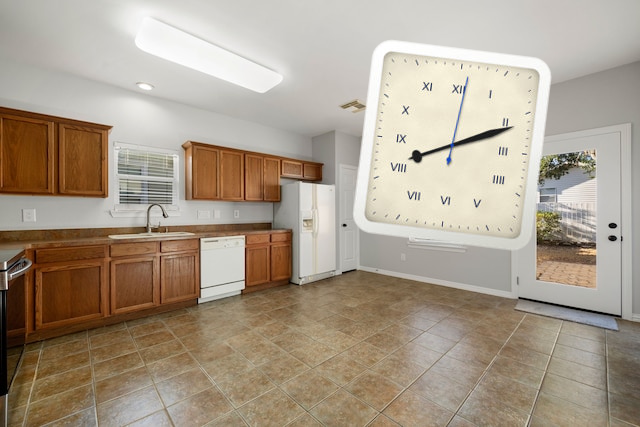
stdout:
{"hour": 8, "minute": 11, "second": 1}
